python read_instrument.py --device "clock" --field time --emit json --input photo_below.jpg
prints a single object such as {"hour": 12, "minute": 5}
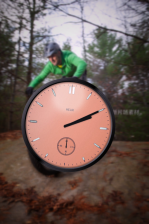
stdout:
{"hour": 2, "minute": 10}
